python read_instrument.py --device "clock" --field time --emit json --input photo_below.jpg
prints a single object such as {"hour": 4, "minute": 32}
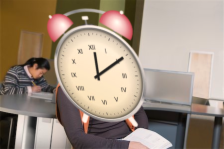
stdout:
{"hour": 12, "minute": 10}
